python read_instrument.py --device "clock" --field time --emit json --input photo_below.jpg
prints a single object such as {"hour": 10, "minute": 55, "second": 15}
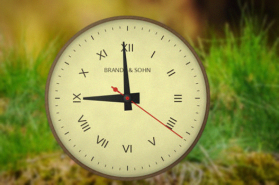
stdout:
{"hour": 8, "minute": 59, "second": 21}
